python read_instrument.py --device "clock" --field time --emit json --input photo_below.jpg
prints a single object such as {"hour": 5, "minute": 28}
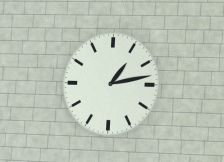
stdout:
{"hour": 1, "minute": 13}
